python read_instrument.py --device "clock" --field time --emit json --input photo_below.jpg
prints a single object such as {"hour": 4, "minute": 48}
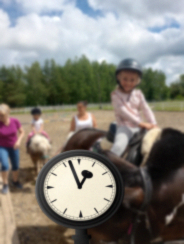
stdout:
{"hour": 12, "minute": 57}
